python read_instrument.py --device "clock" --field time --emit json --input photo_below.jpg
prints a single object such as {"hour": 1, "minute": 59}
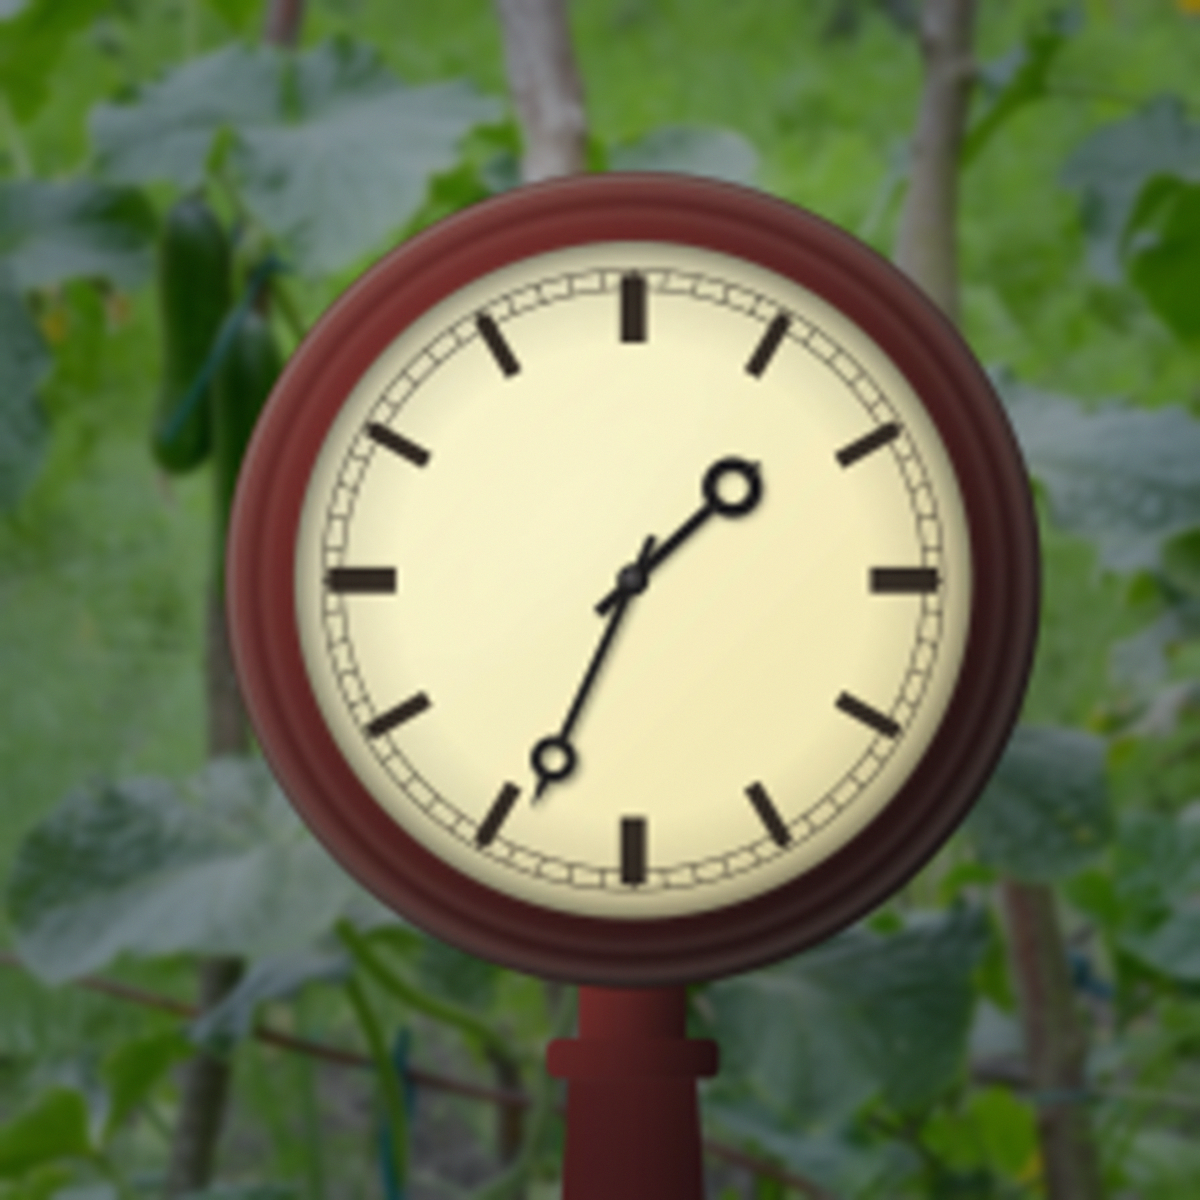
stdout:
{"hour": 1, "minute": 34}
